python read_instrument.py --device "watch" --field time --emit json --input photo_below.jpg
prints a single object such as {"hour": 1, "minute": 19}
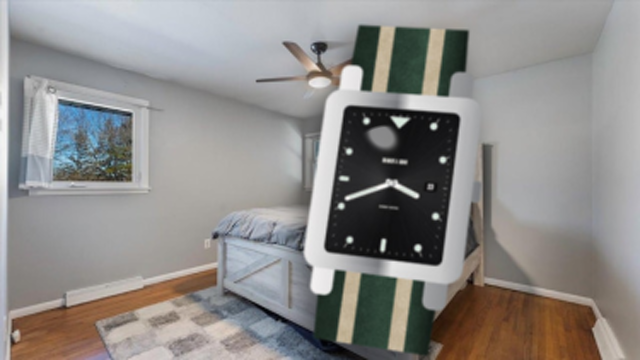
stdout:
{"hour": 3, "minute": 41}
